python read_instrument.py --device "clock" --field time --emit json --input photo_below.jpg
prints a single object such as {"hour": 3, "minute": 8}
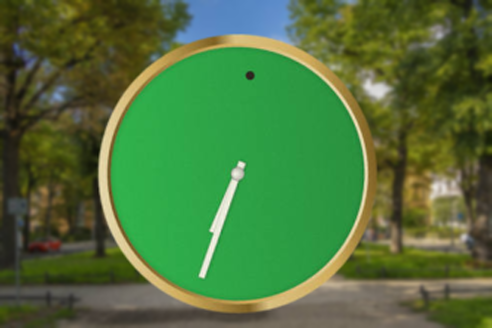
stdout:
{"hour": 6, "minute": 32}
